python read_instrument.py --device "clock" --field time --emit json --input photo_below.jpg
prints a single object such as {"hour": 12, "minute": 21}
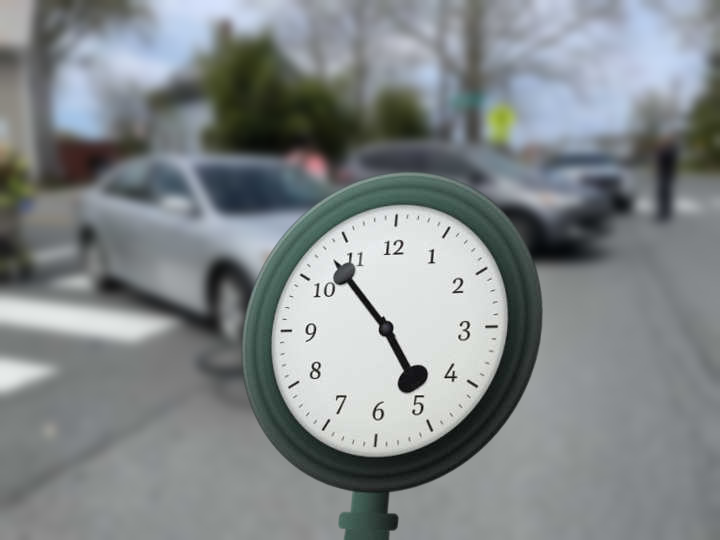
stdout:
{"hour": 4, "minute": 53}
